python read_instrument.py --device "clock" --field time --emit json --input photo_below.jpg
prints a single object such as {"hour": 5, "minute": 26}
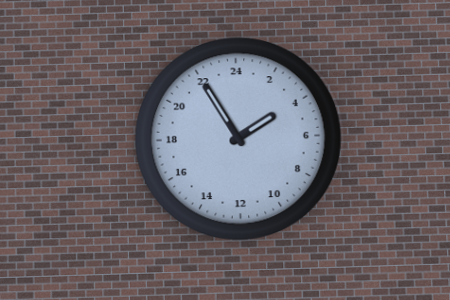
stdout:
{"hour": 3, "minute": 55}
